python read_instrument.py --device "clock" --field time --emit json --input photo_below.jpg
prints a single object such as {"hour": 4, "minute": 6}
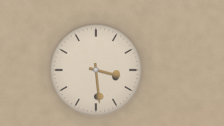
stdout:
{"hour": 3, "minute": 29}
